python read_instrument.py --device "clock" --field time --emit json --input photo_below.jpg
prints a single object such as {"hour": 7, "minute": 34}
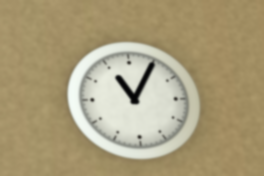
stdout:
{"hour": 11, "minute": 5}
